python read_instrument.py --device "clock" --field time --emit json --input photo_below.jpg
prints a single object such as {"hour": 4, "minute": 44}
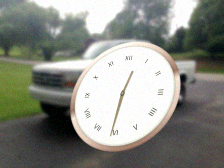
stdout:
{"hour": 12, "minute": 31}
